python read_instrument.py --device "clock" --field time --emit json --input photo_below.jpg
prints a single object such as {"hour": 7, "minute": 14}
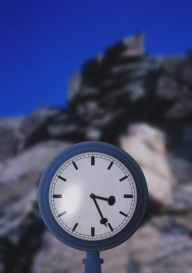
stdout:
{"hour": 3, "minute": 26}
